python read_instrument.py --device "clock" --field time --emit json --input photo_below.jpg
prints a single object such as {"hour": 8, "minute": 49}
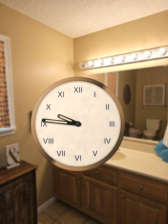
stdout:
{"hour": 9, "minute": 46}
